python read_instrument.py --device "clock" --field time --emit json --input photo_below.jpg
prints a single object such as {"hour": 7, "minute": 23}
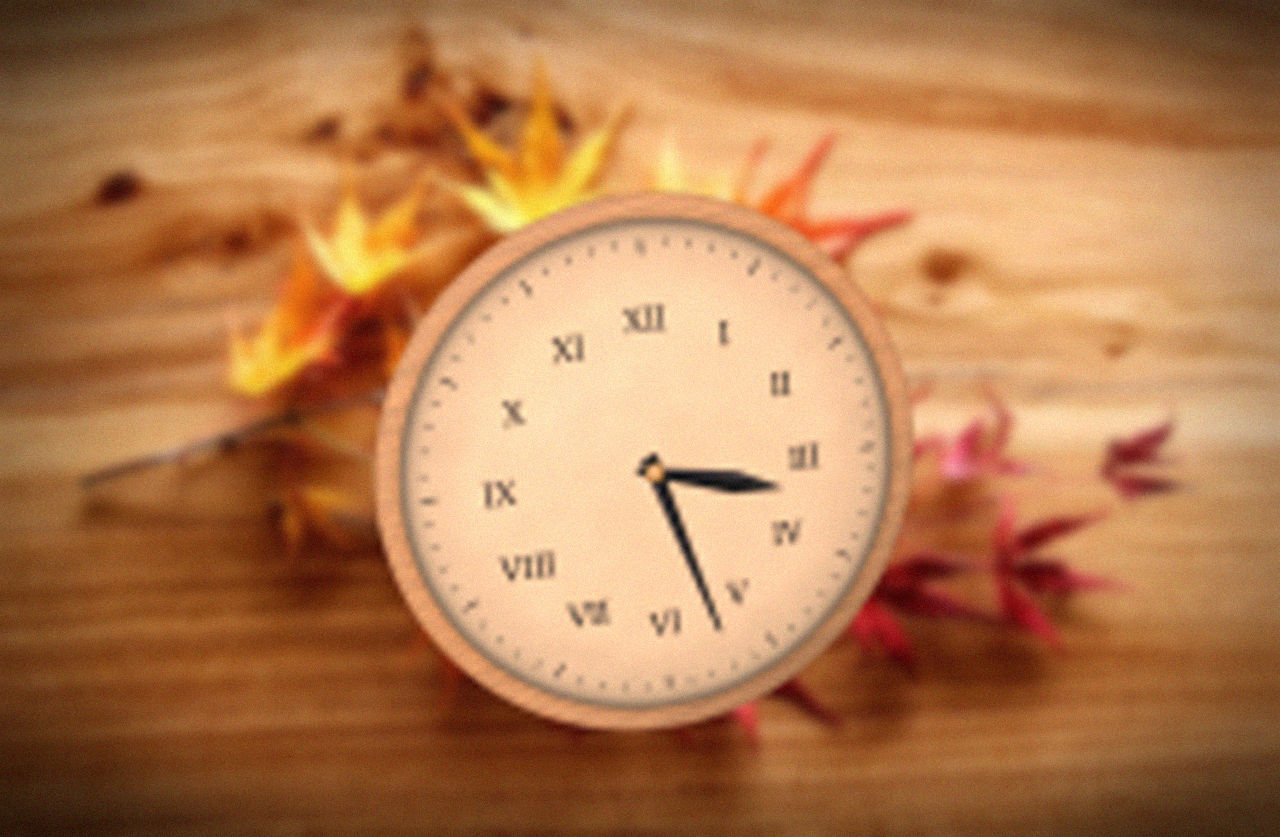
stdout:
{"hour": 3, "minute": 27}
